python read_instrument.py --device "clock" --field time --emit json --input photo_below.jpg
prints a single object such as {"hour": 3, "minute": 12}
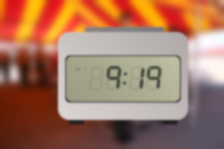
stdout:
{"hour": 9, "minute": 19}
